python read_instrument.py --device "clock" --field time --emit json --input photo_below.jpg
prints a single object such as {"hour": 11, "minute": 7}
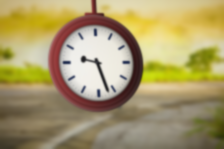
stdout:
{"hour": 9, "minute": 27}
